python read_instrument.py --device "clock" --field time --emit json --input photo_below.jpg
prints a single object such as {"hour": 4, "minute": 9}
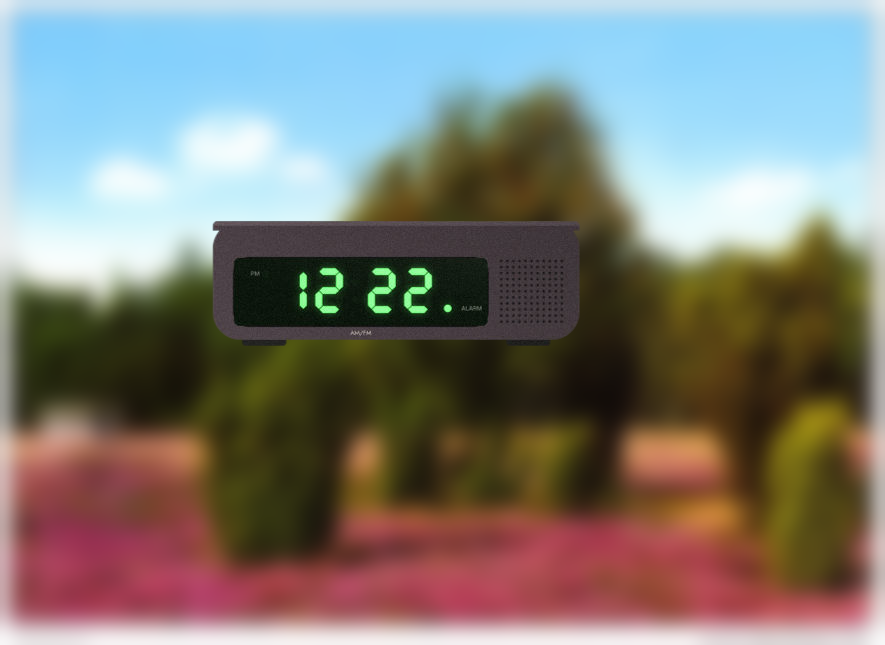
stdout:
{"hour": 12, "minute": 22}
